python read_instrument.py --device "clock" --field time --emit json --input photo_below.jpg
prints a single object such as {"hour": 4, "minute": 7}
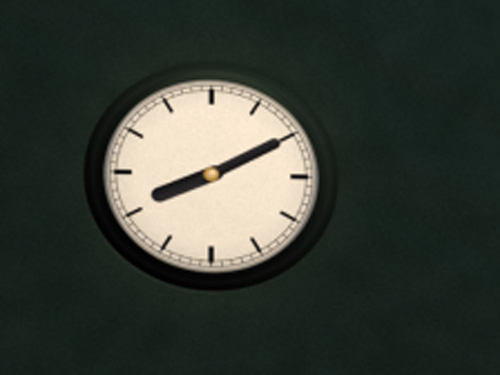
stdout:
{"hour": 8, "minute": 10}
